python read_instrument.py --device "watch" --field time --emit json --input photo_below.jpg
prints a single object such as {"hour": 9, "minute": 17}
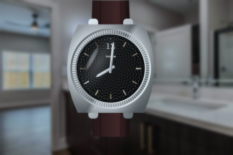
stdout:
{"hour": 8, "minute": 1}
